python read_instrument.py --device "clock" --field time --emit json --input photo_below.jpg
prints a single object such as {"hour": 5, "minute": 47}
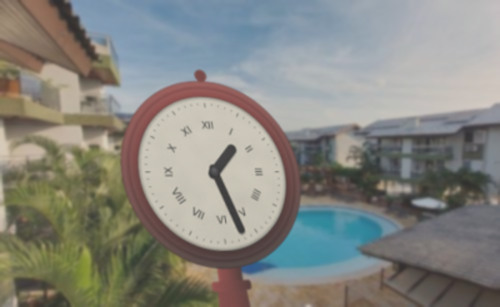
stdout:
{"hour": 1, "minute": 27}
